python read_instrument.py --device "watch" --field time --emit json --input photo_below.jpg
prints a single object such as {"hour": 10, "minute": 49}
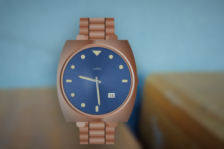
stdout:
{"hour": 9, "minute": 29}
